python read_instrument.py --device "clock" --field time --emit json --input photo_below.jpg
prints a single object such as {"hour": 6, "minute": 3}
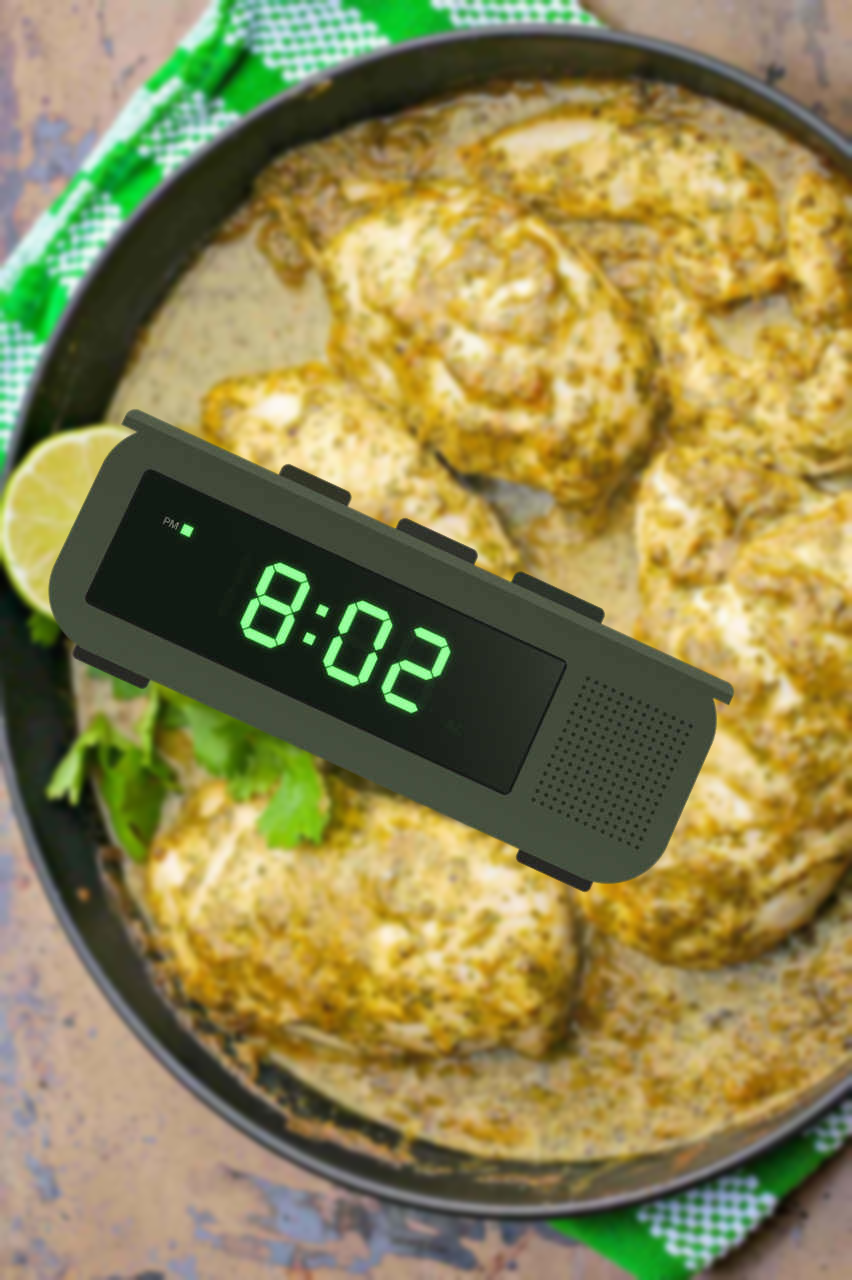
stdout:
{"hour": 8, "minute": 2}
